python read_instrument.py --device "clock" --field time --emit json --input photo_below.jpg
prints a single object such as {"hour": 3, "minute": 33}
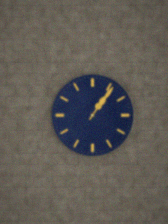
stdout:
{"hour": 1, "minute": 6}
